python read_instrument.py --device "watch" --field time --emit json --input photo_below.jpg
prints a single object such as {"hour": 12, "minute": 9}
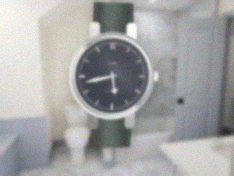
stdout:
{"hour": 5, "minute": 43}
